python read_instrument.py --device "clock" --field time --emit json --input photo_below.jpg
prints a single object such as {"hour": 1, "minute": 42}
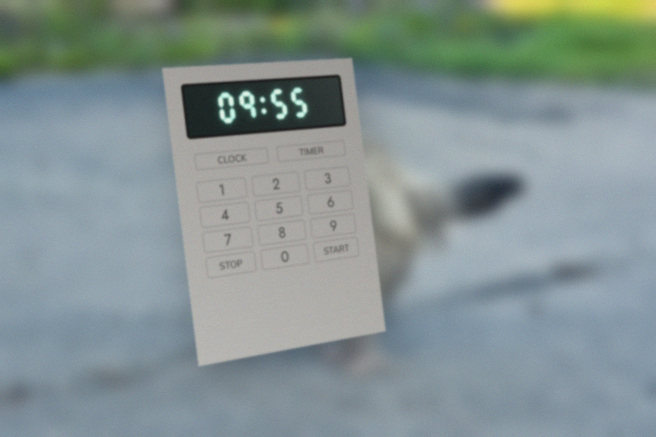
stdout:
{"hour": 9, "minute": 55}
